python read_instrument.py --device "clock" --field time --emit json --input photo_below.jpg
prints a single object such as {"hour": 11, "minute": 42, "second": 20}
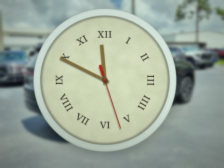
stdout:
{"hour": 11, "minute": 49, "second": 27}
